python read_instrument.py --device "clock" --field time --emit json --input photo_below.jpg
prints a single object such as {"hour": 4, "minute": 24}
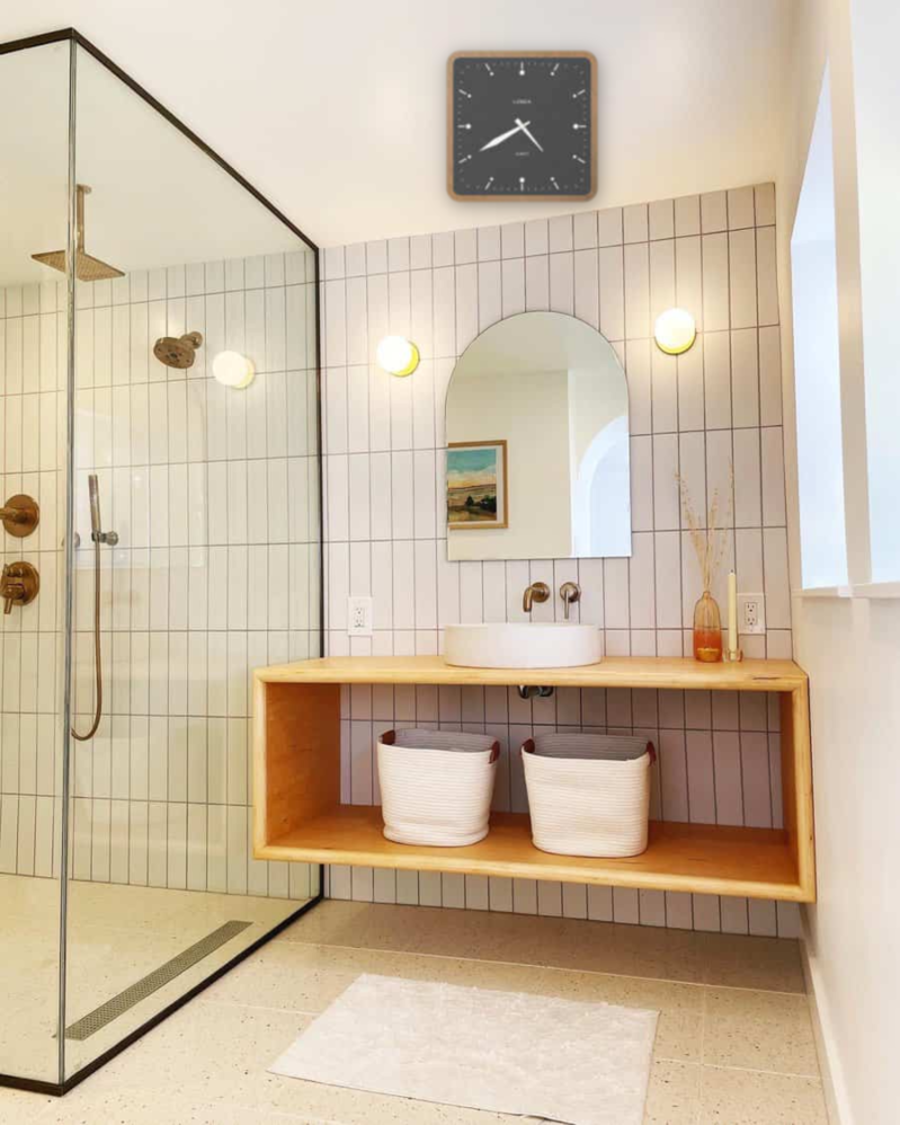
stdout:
{"hour": 4, "minute": 40}
